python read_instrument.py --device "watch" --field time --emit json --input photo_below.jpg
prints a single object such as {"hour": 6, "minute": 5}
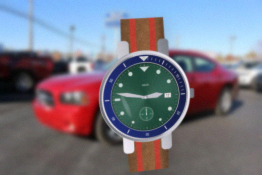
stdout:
{"hour": 2, "minute": 47}
